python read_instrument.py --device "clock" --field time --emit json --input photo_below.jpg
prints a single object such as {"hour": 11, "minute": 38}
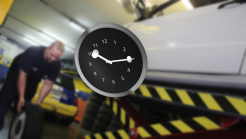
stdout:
{"hour": 10, "minute": 15}
